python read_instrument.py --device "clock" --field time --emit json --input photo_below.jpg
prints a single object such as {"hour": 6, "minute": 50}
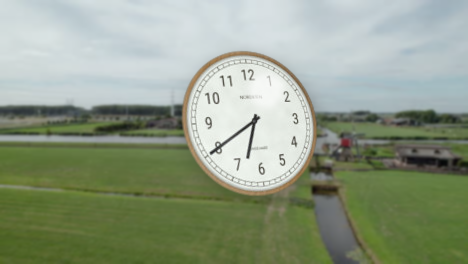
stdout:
{"hour": 6, "minute": 40}
